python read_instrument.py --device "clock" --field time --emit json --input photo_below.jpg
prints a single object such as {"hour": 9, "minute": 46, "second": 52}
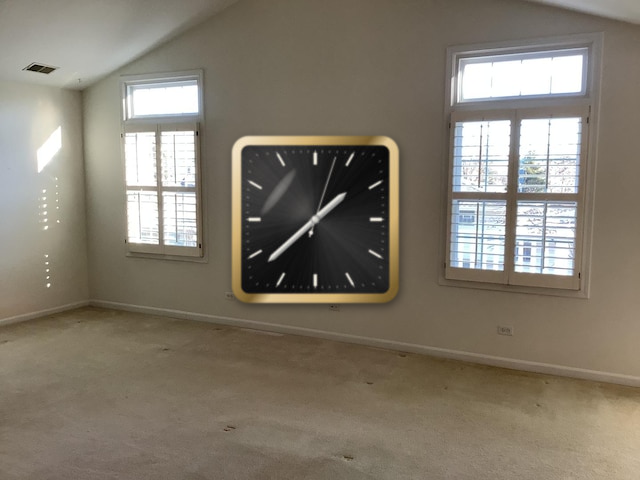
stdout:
{"hour": 1, "minute": 38, "second": 3}
